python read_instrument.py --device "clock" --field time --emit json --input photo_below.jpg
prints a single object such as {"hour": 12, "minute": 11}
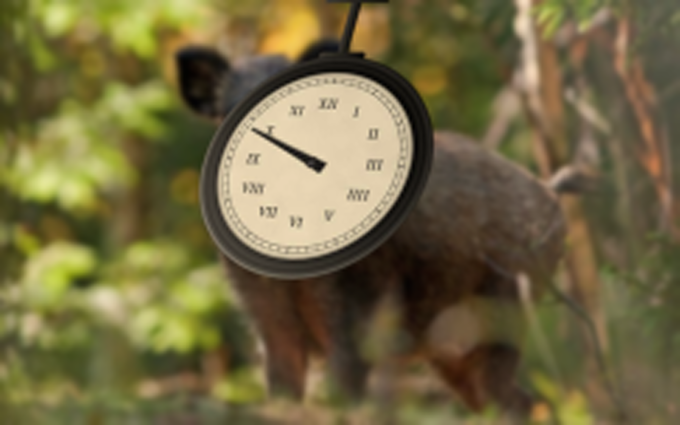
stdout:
{"hour": 9, "minute": 49}
